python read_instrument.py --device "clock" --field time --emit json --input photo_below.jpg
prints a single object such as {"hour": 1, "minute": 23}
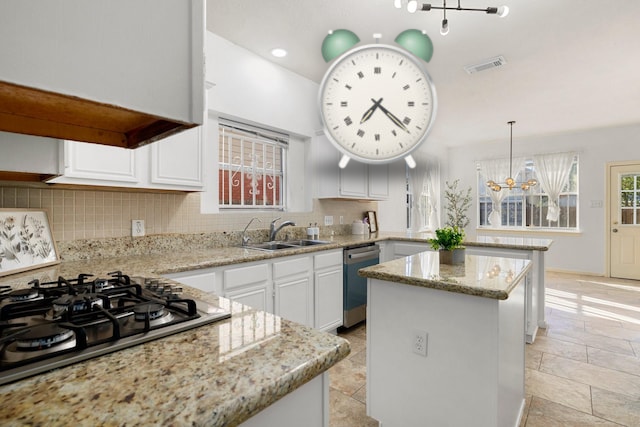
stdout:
{"hour": 7, "minute": 22}
